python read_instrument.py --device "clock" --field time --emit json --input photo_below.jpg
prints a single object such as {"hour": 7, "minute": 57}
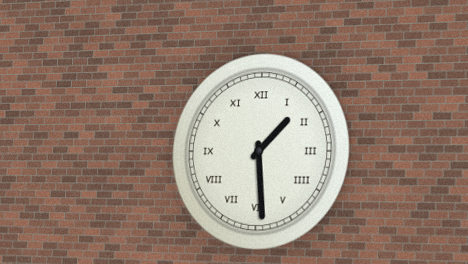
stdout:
{"hour": 1, "minute": 29}
